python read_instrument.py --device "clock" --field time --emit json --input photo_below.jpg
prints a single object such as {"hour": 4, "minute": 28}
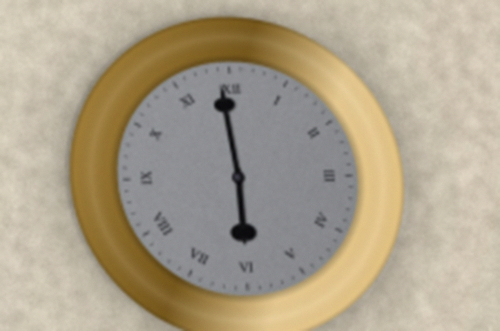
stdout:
{"hour": 5, "minute": 59}
